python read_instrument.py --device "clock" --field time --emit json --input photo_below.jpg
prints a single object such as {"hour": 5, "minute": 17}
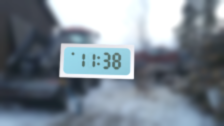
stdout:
{"hour": 11, "minute": 38}
